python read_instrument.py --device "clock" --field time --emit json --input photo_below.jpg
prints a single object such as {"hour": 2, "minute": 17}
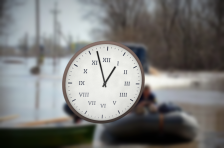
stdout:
{"hour": 12, "minute": 57}
